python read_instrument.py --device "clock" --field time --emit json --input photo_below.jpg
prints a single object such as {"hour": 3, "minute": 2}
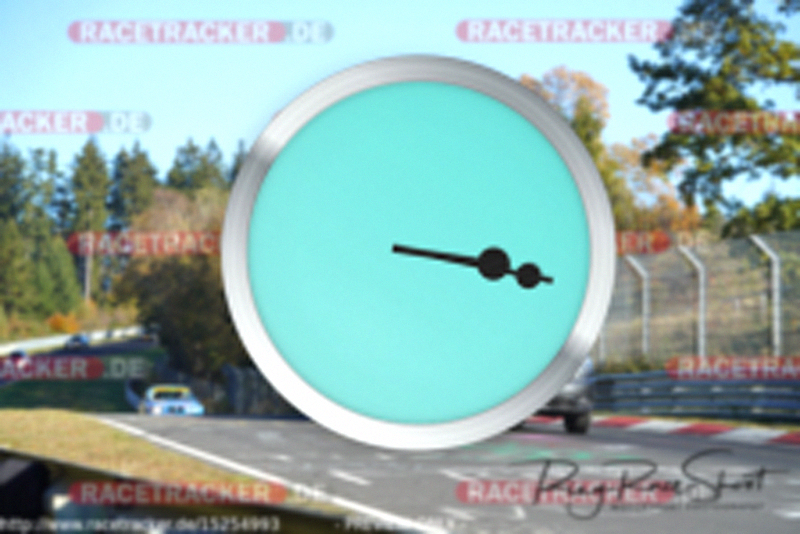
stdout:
{"hour": 3, "minute": 17}
